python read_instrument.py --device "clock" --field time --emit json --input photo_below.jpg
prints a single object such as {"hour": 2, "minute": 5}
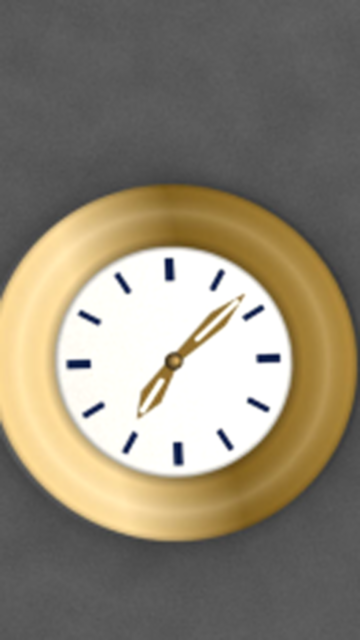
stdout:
{"hour": 7, "minute": 8}
